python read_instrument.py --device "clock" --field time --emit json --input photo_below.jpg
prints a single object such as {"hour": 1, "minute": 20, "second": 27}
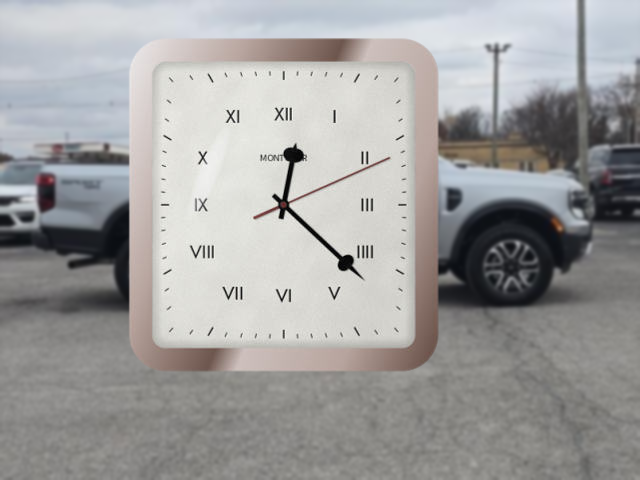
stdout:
{"hour": 12, "minute": 22, "second": 11}
